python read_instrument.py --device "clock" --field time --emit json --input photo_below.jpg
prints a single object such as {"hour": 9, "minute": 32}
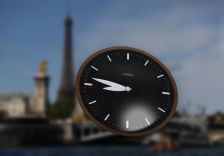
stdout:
{"hour": 8, "minute": 47}
